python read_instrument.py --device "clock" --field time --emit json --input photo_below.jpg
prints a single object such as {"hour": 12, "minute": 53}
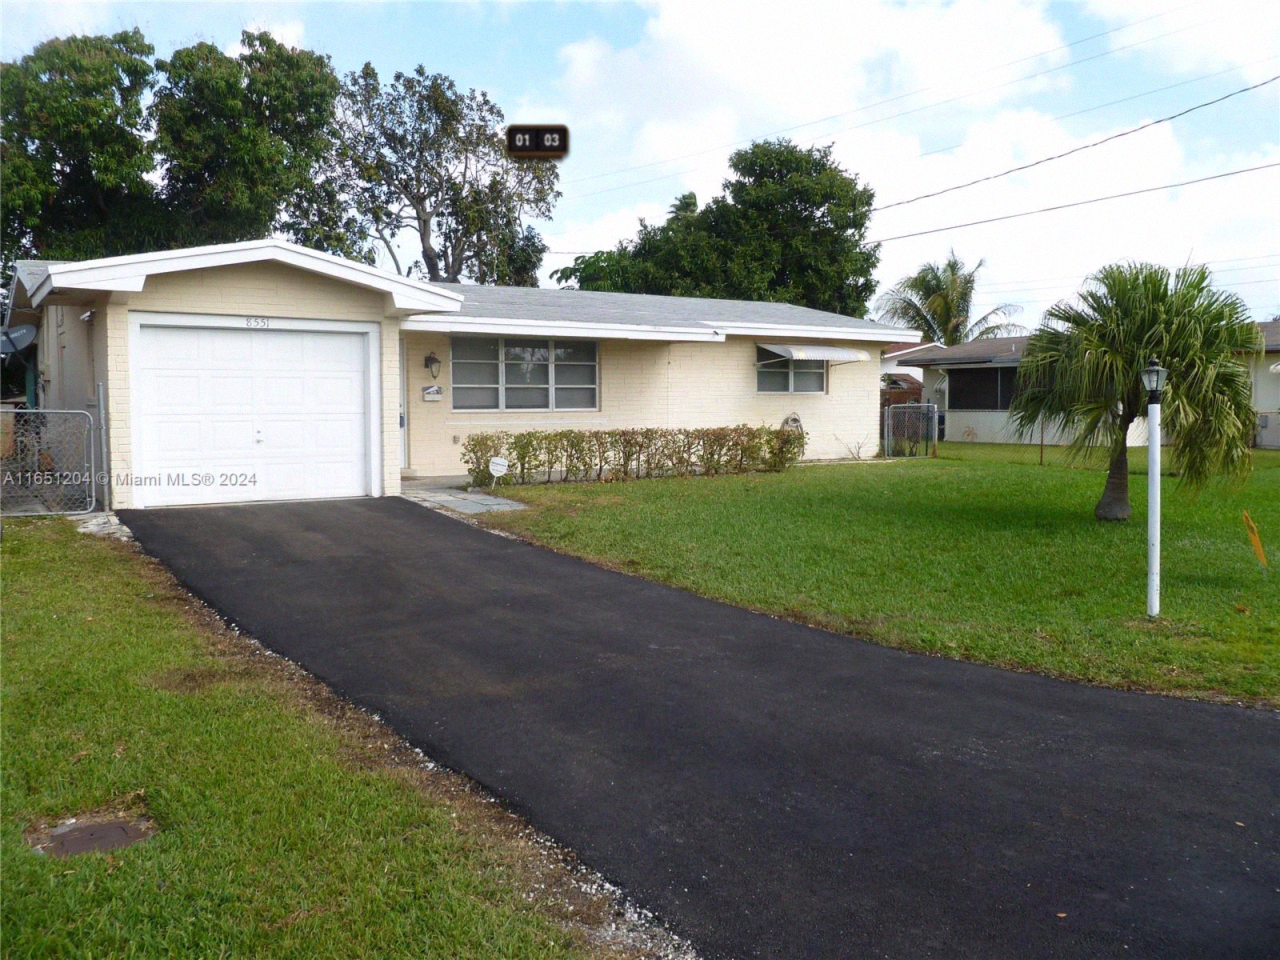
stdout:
{"hour": 1, "minute": 3}
